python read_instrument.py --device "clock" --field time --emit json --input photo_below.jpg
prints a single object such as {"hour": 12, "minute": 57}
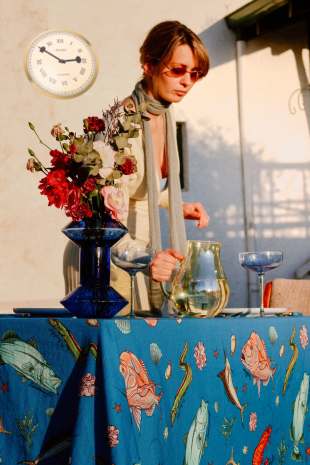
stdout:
{"hour": 2, "minute": 51}
